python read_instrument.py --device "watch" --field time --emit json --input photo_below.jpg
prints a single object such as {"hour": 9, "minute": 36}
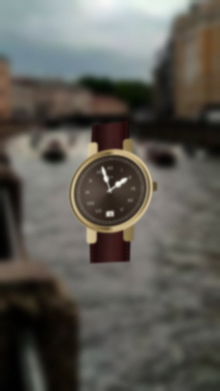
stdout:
{"hour": 1, "minute": 57}
